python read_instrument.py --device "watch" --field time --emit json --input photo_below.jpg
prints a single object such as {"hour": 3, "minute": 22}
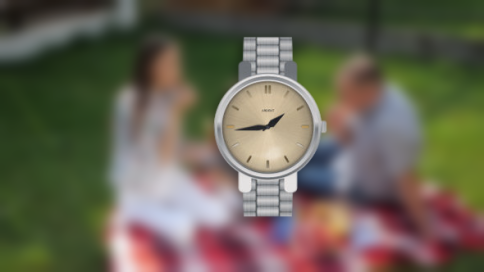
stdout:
{"hour": 1, "minute": 44}
